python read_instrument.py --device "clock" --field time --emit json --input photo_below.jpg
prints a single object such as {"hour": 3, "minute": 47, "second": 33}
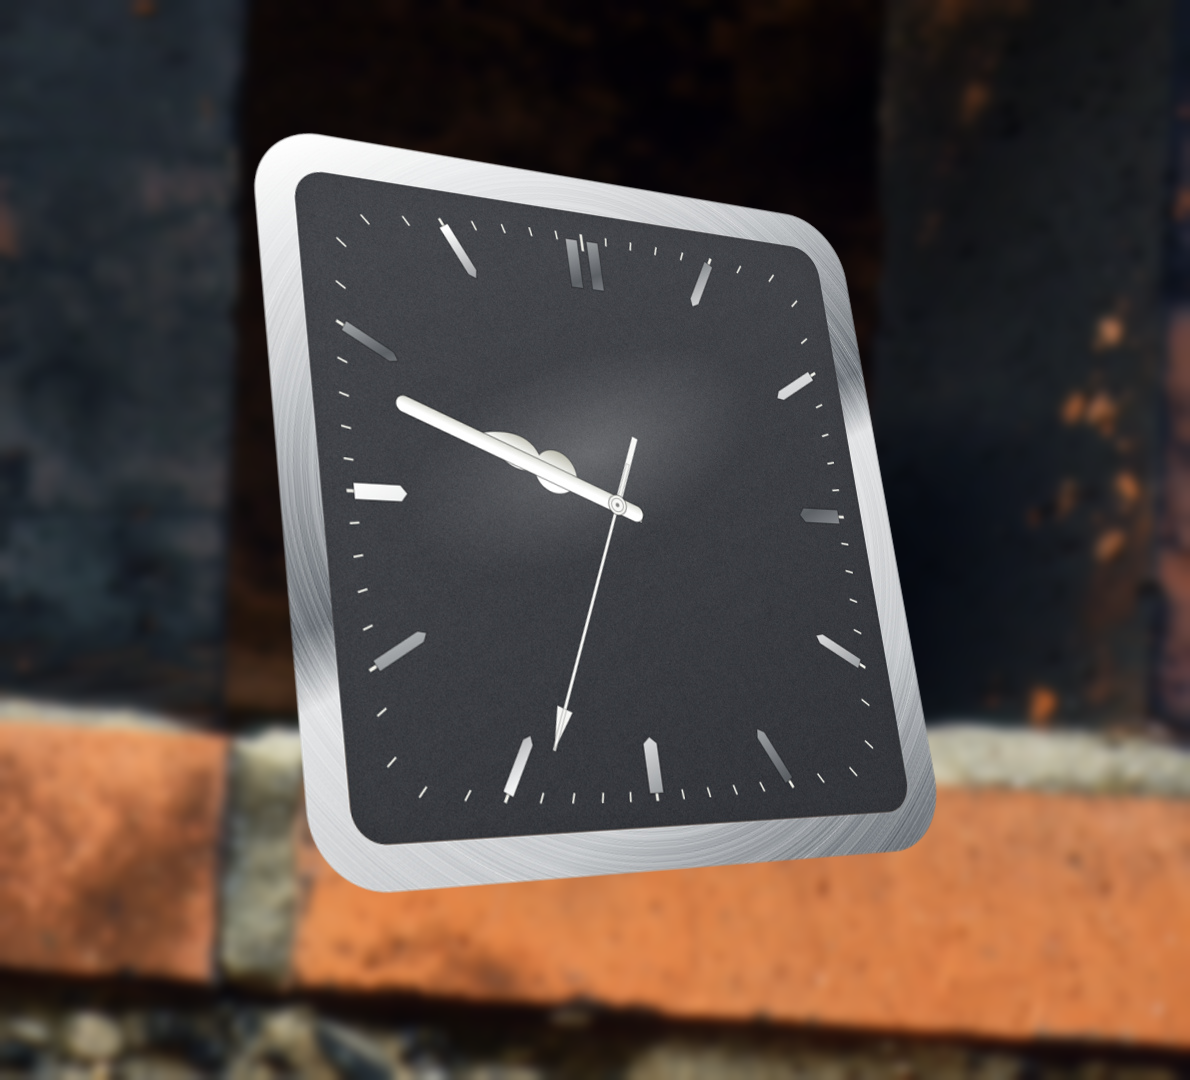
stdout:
{"hour": 9, "minute": 48, "second": 34}
